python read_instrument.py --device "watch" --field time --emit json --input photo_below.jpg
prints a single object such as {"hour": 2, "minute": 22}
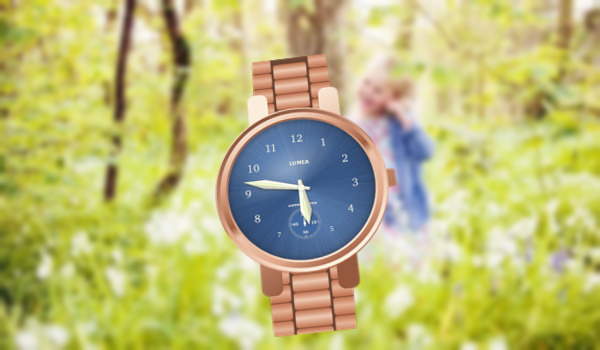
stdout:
{"hour": 5, "minute": 47}
